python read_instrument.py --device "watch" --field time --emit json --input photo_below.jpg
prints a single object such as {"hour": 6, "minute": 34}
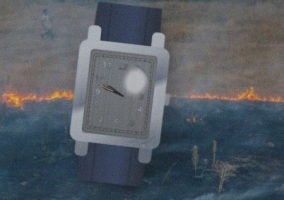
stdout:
{"hour": 9, "minute": 48}
